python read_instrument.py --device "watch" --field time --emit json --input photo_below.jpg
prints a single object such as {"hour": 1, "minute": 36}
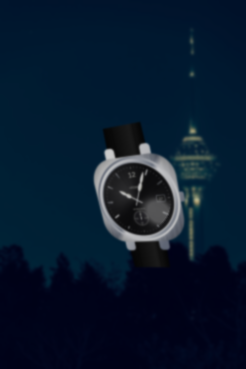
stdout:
{"hour": 10, "minute": 4}
